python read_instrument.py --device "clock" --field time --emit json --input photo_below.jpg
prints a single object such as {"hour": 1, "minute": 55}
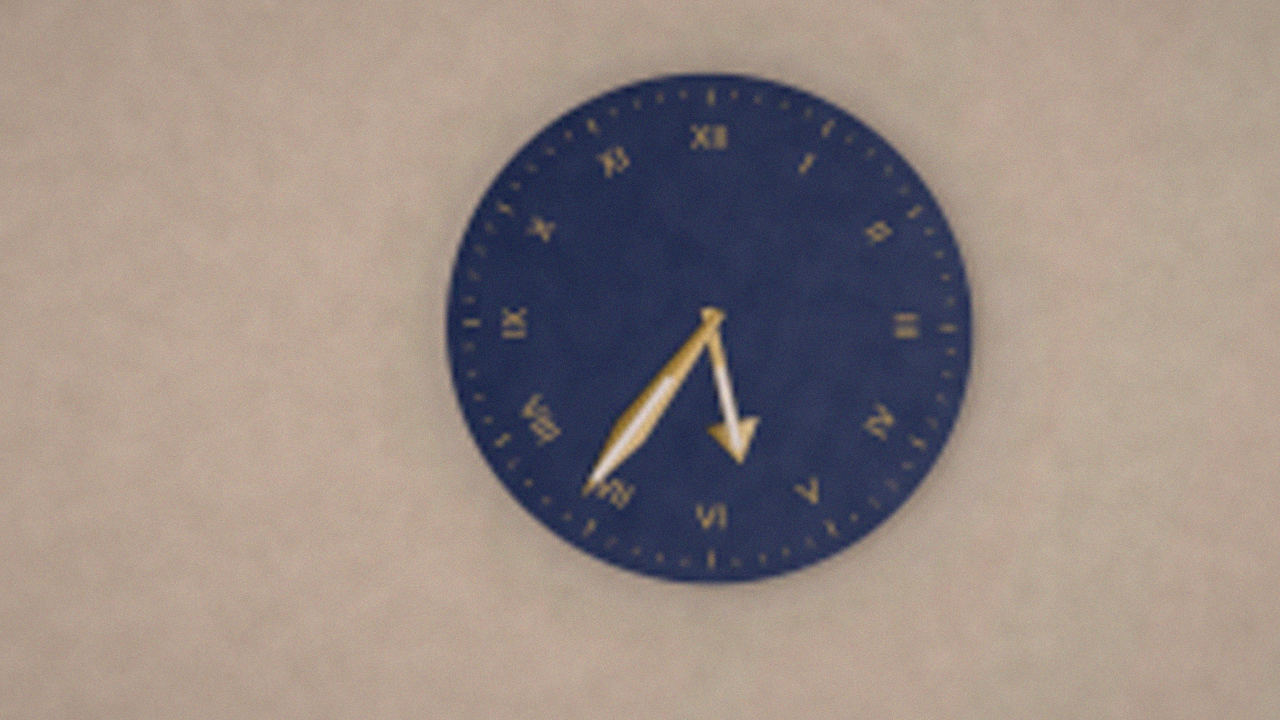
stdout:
{"hour": 5, "minute": 36}
